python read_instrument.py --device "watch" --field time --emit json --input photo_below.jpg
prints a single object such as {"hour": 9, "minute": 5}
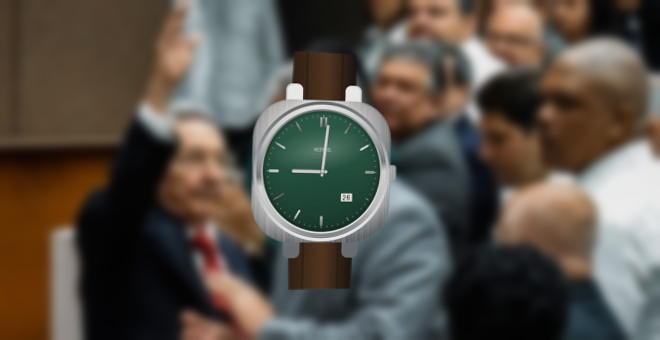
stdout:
{"hour": 9, "minute": 1}
